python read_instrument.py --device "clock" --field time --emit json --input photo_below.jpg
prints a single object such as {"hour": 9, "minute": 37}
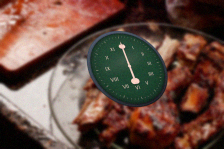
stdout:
{"hour": 6, "minute": 0}
